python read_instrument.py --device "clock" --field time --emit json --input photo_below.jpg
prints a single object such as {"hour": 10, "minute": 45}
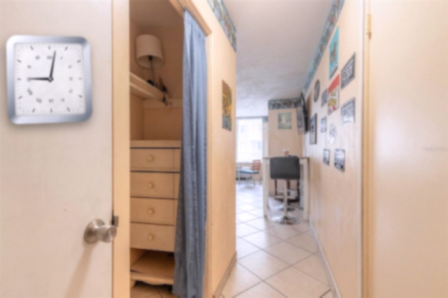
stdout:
{"hour": 9, "minute": 2}
